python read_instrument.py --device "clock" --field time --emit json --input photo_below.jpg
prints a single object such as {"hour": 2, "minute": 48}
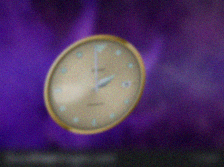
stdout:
{"hour": 1, "minute": 59}
